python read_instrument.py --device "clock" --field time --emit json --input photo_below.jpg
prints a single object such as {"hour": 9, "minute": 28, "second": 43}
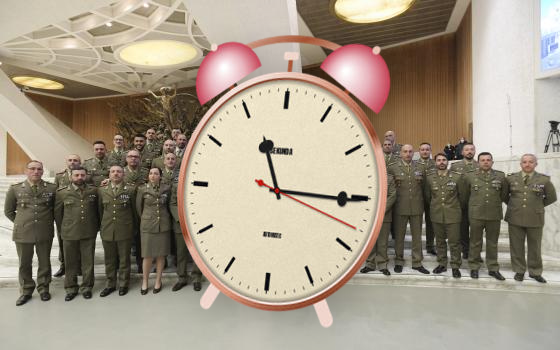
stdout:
{"hour": 11, "minute": 15, "second": 18}
